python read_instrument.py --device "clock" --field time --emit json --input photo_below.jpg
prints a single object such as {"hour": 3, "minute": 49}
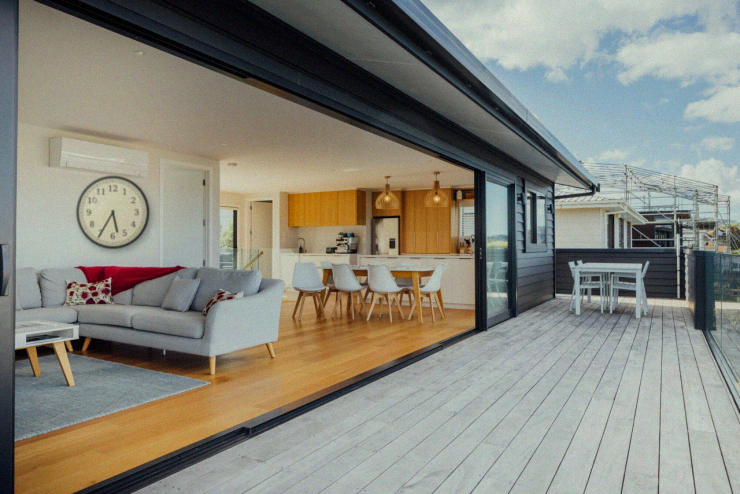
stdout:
{"hour": 5, "minute": 35}
